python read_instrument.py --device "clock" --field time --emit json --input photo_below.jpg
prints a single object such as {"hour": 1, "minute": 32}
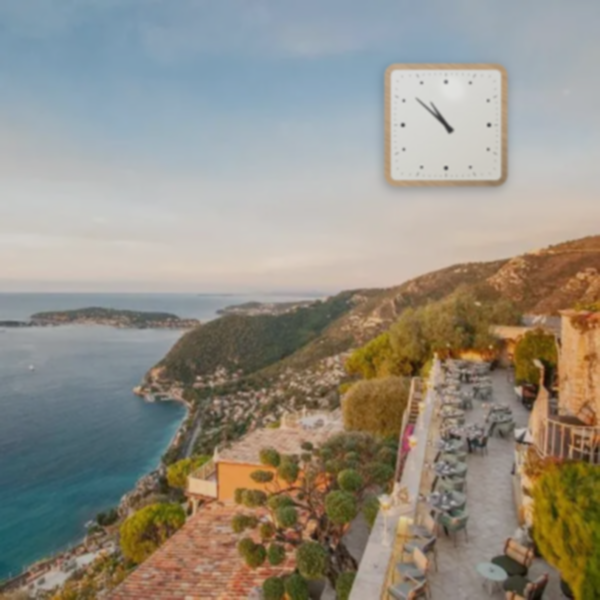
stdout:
{"hour": 10, "minute": 52}
